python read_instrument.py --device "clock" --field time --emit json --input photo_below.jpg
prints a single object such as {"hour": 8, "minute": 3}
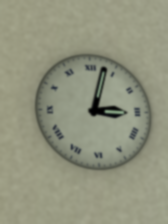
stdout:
{"hour": 3, "minute": 3}
